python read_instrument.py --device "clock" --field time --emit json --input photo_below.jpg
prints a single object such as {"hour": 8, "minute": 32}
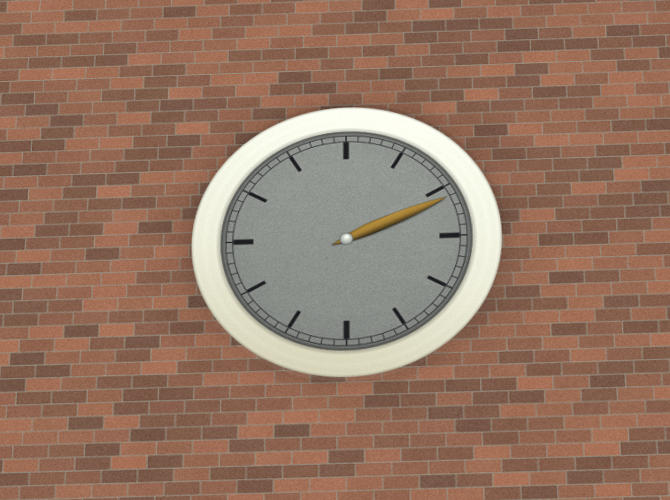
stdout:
{"hour": 2, "minute": 11}
